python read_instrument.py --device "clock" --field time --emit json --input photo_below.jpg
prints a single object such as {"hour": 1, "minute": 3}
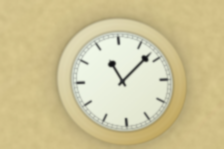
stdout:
{"hour": 11, "minute": 8}
